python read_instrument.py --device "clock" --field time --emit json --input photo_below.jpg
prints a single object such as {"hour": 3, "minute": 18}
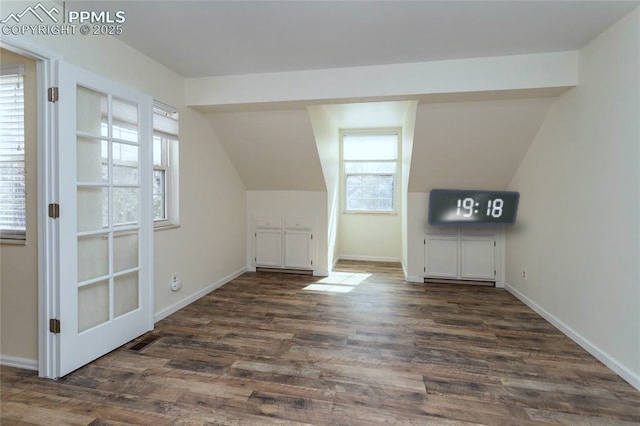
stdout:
{"hour": 19, "minute": 18}
